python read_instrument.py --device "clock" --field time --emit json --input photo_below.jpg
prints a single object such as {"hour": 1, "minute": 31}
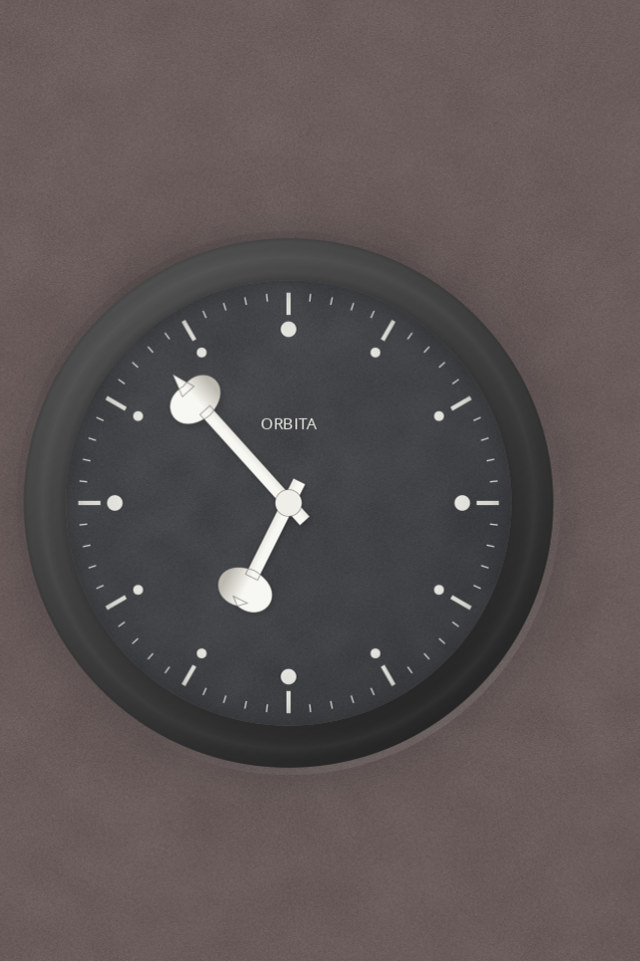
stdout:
{"hour": 6, "minute": 53}
